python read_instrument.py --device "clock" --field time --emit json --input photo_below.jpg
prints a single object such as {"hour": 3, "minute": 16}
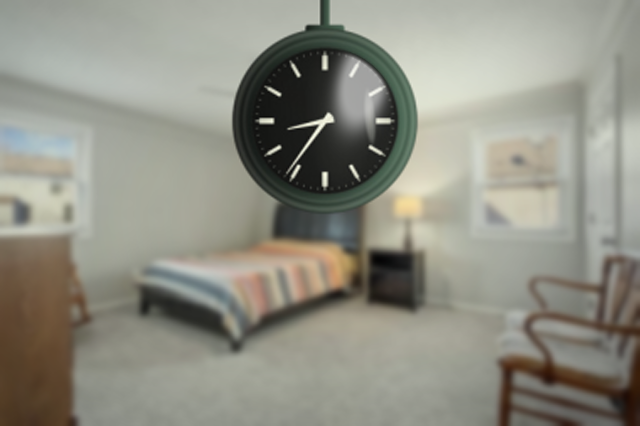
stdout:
{"hour": 8, "minute": 36}
